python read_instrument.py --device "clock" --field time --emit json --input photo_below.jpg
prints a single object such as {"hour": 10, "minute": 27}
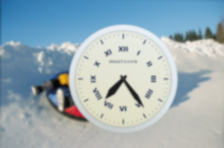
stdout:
{"hour": 7, "minute": 24}
